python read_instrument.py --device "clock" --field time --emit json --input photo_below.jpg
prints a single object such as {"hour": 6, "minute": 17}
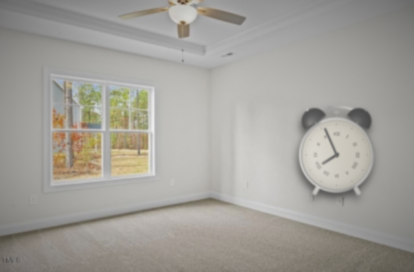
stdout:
{"hour": 7, "minute": 56}
